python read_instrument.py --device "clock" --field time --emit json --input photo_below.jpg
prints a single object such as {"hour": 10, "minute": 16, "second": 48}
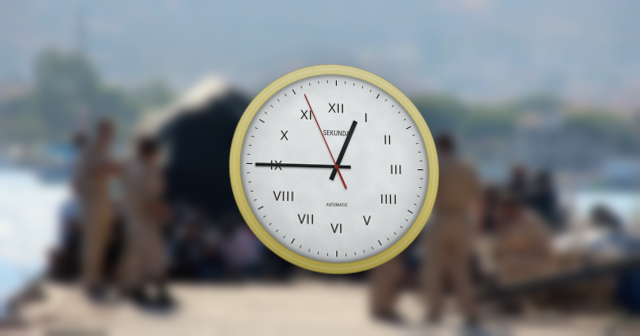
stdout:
{"hour": 12, "minute": 44, "second": 56}
